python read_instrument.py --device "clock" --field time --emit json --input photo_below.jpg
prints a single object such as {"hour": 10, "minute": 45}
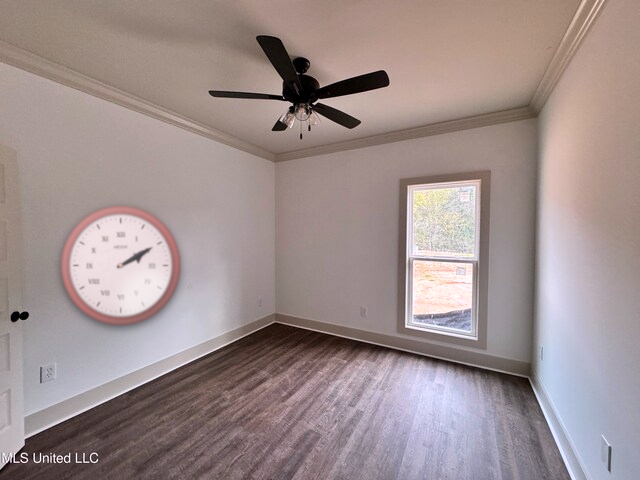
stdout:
{"hour": 2, "minute": 10}
